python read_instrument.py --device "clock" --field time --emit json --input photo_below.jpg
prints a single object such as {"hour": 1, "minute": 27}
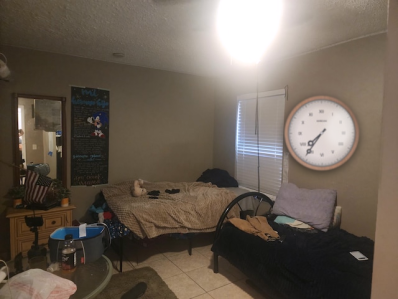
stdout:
{"hour": 7, "minute": 36}
